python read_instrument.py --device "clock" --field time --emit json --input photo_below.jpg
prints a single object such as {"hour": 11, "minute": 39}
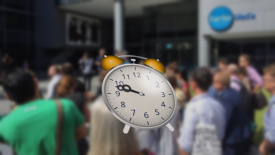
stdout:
{"hour": 9, "minute": 48}
